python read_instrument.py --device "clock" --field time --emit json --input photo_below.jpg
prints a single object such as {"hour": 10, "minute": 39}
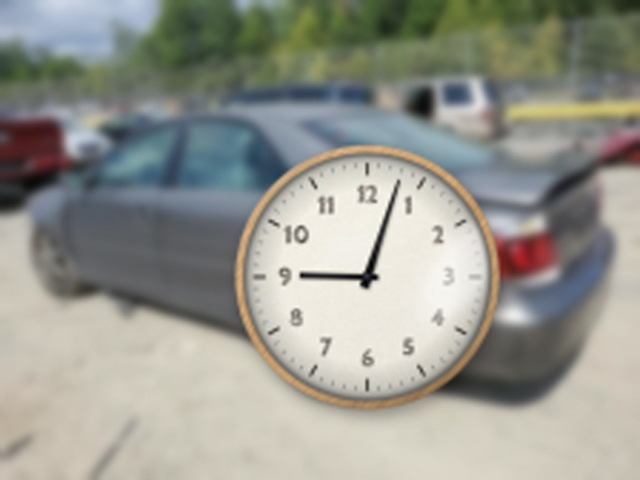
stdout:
{"hour": 9, "minute": 3}
